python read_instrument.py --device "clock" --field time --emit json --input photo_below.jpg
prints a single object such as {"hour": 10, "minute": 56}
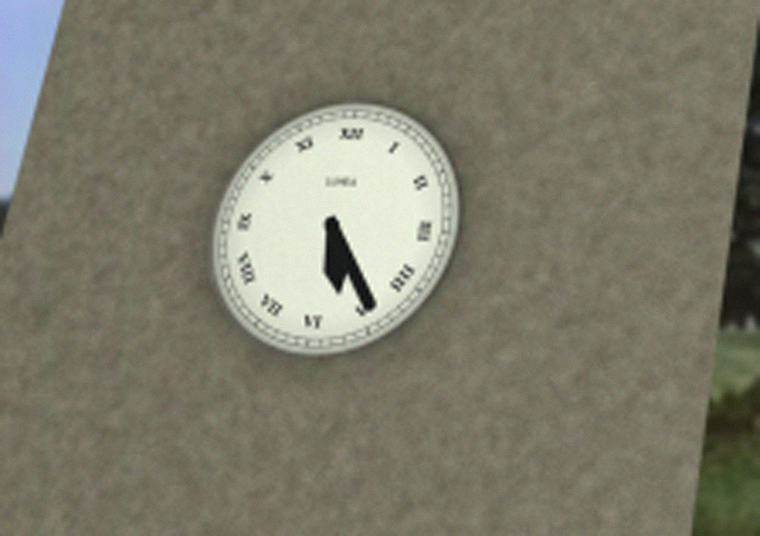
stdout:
{"hour": 5, "minute": 24}
